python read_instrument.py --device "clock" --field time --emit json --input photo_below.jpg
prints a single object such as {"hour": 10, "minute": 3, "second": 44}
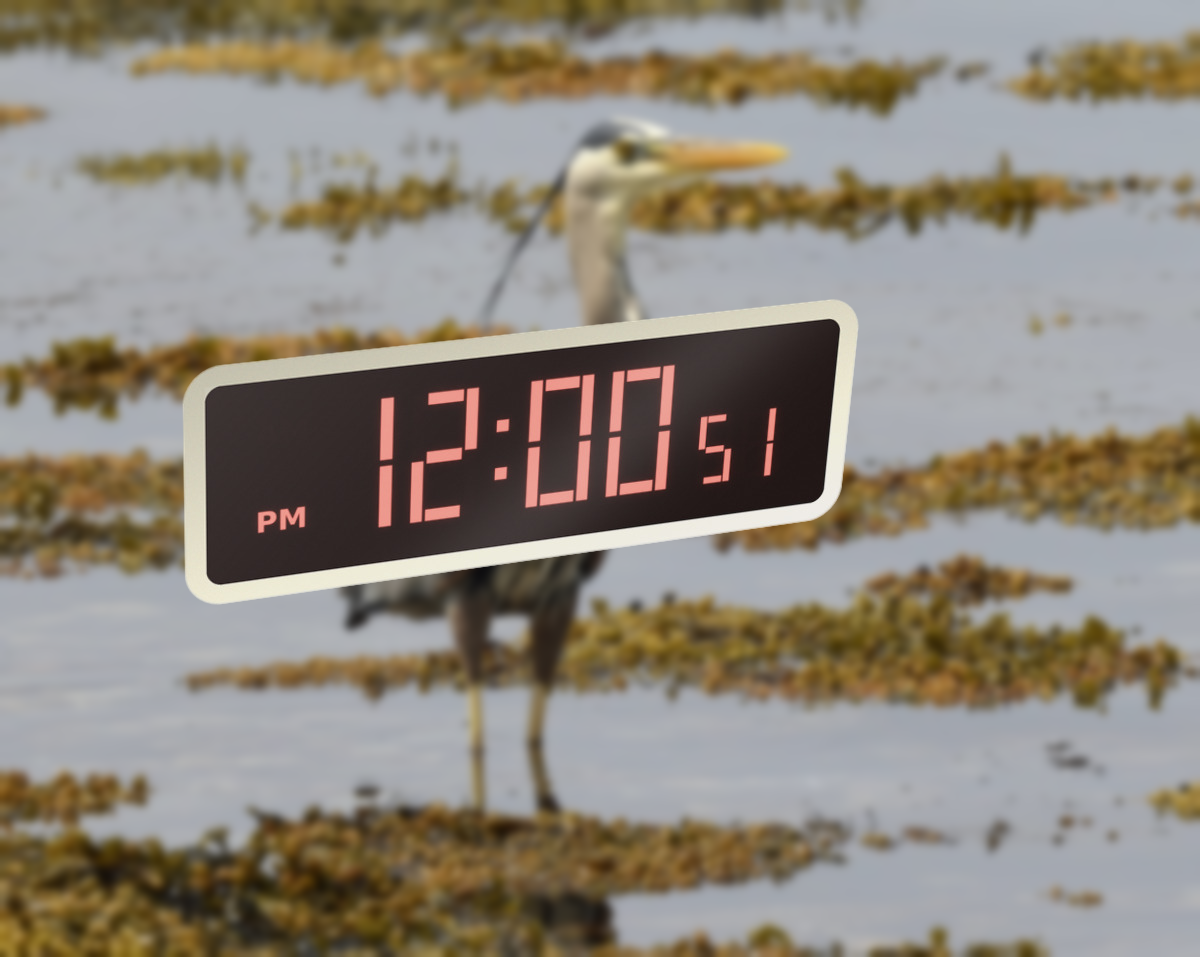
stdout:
{"hour": 12, "minute": 0, "second": 51}
